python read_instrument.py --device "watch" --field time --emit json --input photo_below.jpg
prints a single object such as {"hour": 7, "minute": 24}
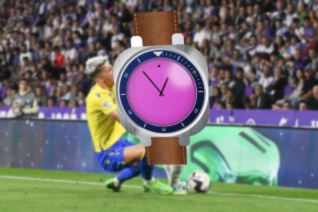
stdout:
{"hour": 12, "minute": 54}
